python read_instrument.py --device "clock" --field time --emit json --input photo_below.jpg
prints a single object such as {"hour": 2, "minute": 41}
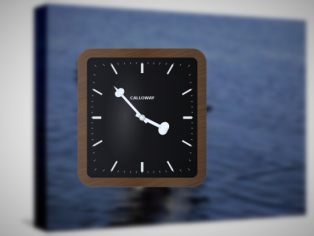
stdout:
{"hour": 3, "minute": 53}
